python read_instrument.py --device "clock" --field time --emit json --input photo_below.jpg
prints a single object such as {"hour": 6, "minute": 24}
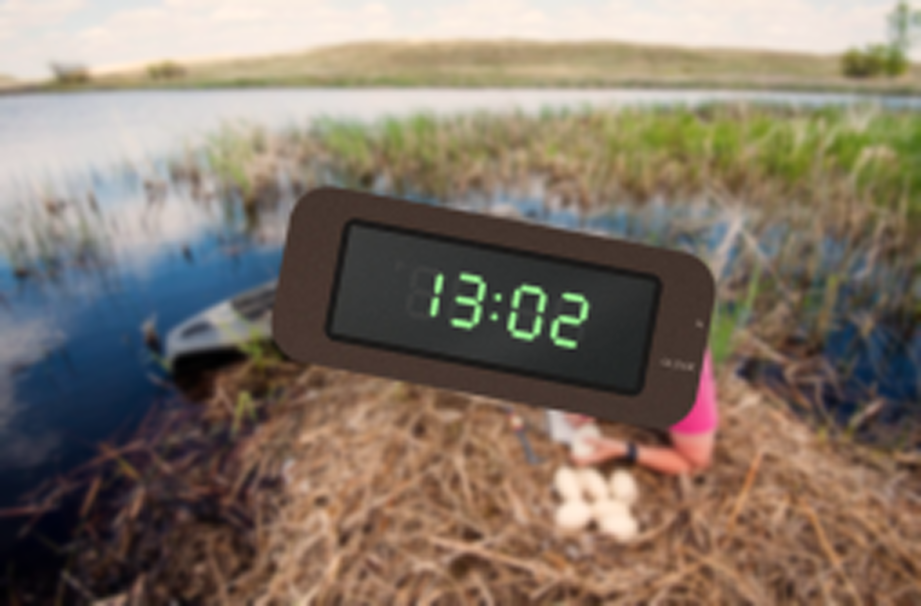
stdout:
{"hour": 13, "minute": 2}
